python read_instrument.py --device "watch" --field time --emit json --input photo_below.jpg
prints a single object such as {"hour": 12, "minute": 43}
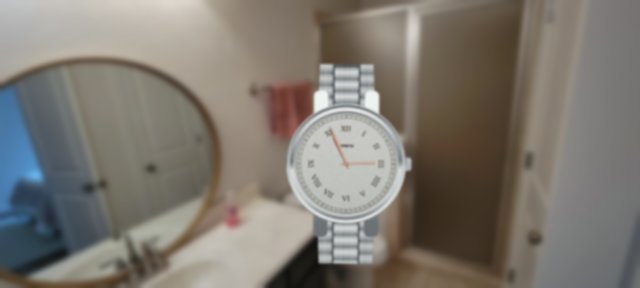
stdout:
{"hour": 2, "minute": 56}
